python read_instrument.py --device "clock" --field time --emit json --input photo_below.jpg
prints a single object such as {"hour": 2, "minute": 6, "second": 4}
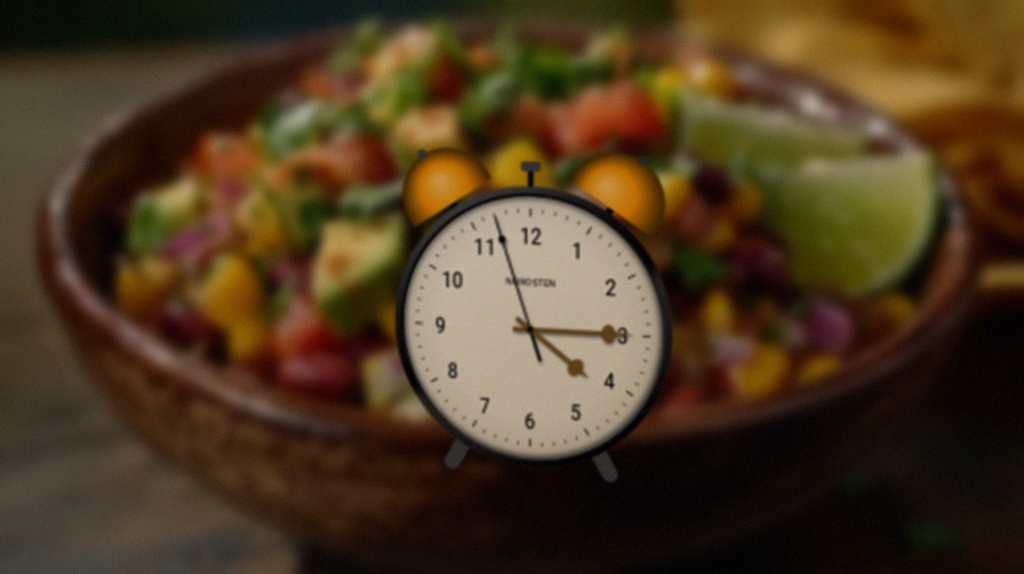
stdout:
{"hour": 4, "minute": 14, "second": 57}
